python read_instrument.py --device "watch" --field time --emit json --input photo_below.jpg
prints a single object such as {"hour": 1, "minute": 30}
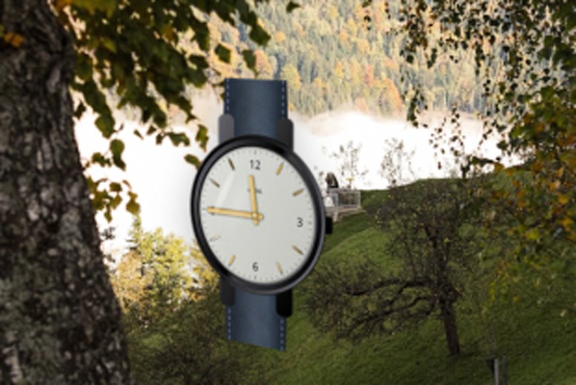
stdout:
{"hour": 11, "minute": 45}
